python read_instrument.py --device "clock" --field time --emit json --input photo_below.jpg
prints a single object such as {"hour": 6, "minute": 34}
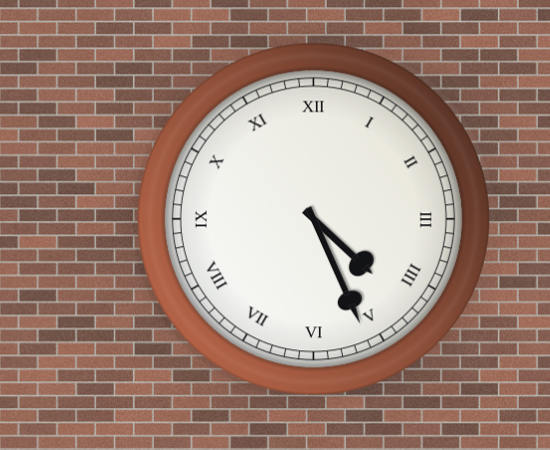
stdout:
{"hour": 4, "minute": 26}
